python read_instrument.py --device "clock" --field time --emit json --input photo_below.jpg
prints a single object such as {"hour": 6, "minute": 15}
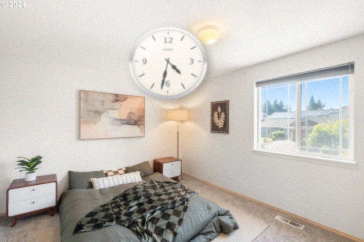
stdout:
{"hour": 4, "minute": 32}
